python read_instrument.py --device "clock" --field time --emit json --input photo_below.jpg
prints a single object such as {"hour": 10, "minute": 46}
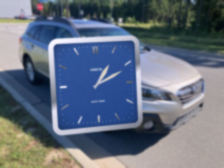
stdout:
{"hour": 1, "minute": 11}
